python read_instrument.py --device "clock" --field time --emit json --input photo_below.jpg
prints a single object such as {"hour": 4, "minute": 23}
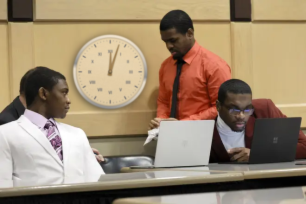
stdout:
{"hour": 12, "minute": 3}
